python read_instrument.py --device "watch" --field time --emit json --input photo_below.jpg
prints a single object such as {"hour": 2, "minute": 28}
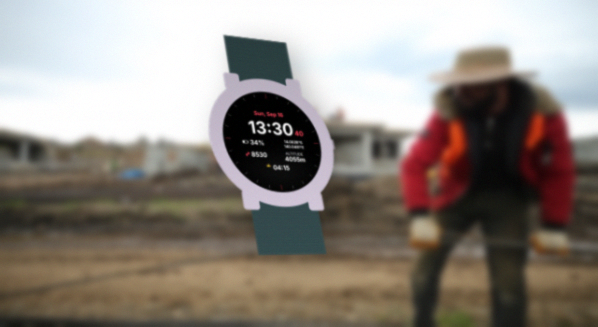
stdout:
{"hour": 13, "minute": 30}
